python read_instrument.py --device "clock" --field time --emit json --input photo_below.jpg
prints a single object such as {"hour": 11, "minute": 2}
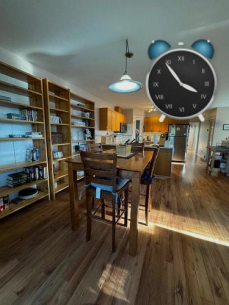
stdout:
{"hour": 3, "minute": 54}
